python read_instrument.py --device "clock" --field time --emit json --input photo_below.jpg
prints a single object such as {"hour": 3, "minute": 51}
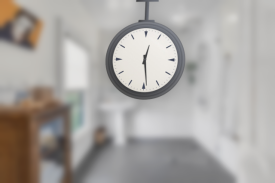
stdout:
{"hour": 12, "minute": 29}
